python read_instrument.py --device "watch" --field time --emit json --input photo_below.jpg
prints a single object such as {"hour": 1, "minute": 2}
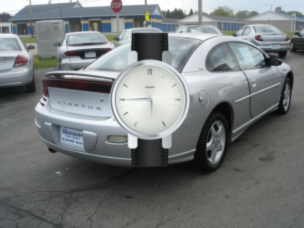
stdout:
{"hour": 5, "minute": 45}
